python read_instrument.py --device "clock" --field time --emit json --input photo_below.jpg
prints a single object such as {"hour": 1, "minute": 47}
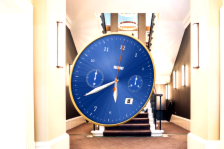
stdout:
{"hour": 5, "minute": 40}
